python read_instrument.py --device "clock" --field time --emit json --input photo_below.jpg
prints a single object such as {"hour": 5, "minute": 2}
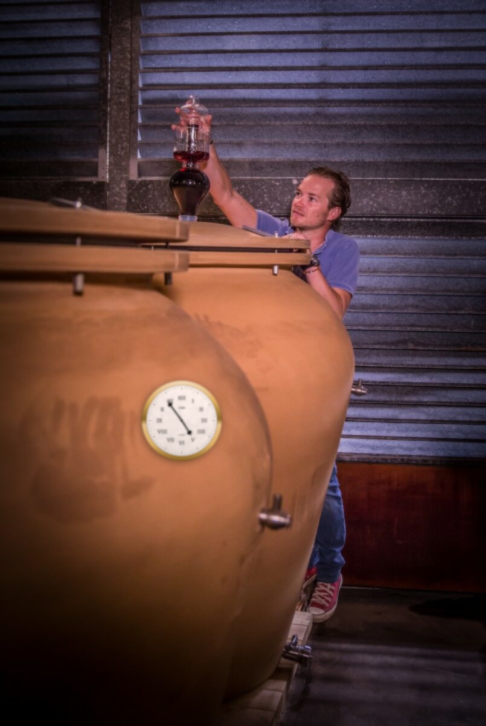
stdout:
{"hour": 4, "minute": 54}
